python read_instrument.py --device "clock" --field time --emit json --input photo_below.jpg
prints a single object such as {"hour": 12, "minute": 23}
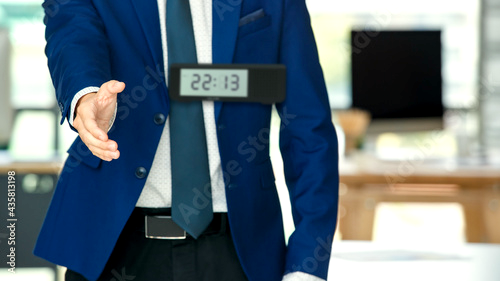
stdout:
{"hour": 22, "minute": 13}
